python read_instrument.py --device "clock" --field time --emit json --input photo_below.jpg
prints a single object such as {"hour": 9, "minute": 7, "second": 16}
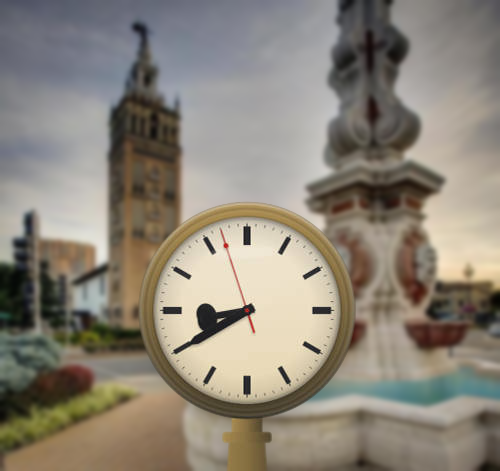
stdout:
{"hour": 8, "minute": 39, "second": 57}
